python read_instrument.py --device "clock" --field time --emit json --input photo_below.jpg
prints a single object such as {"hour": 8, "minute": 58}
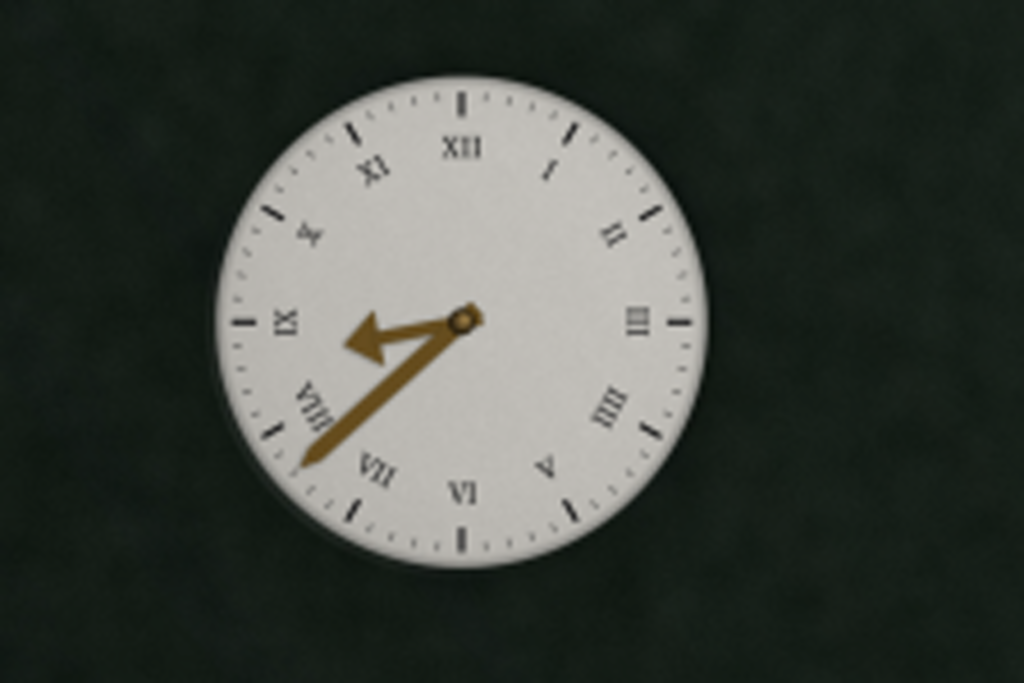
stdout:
{"hour": 8, "minute": 38}
